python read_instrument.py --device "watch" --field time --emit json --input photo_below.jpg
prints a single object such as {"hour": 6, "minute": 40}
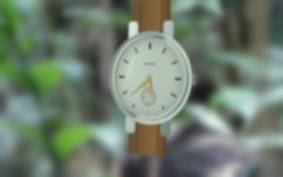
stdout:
{"hour": 5, "minute": 38}
